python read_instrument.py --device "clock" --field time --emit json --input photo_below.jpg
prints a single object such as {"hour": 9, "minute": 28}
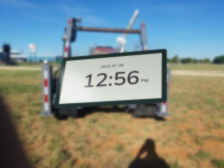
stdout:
{"hour": 12, "minute": 56}
